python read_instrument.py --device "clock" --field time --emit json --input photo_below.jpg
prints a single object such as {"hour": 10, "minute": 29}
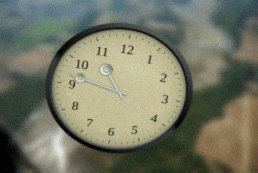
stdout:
{"hour": 10, "minute": 47}
